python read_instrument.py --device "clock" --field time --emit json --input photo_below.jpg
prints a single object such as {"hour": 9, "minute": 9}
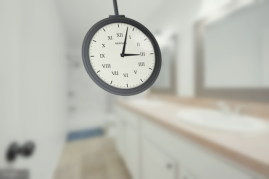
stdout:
{"hour": 3, "minute": 3}
